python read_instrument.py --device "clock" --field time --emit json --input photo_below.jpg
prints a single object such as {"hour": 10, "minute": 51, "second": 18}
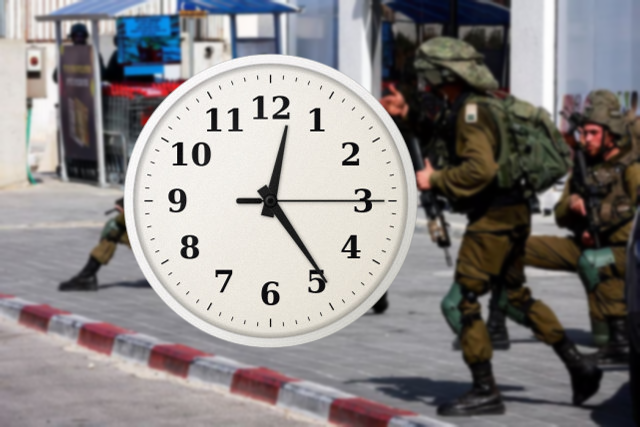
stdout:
{"hour": 12, "minute": 24, "second": 15}
